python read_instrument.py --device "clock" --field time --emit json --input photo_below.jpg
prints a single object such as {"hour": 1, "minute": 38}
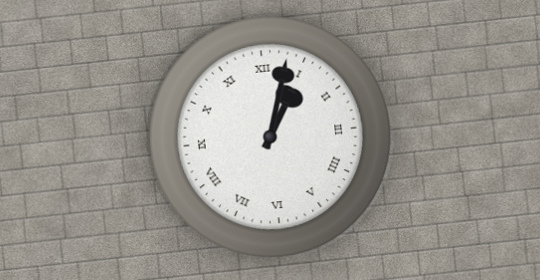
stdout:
{"hour": 1, "minute": 3}
